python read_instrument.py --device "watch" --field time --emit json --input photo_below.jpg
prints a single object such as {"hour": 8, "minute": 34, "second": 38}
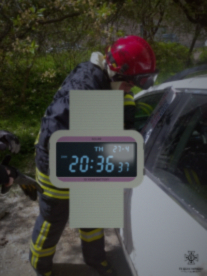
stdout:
{"hour": 20, "minute": 36, "second": 37}
